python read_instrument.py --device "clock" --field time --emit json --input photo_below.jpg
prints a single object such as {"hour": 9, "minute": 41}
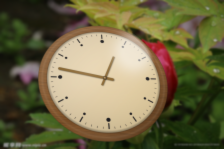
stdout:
{"hour": 12, "minute": 47}
